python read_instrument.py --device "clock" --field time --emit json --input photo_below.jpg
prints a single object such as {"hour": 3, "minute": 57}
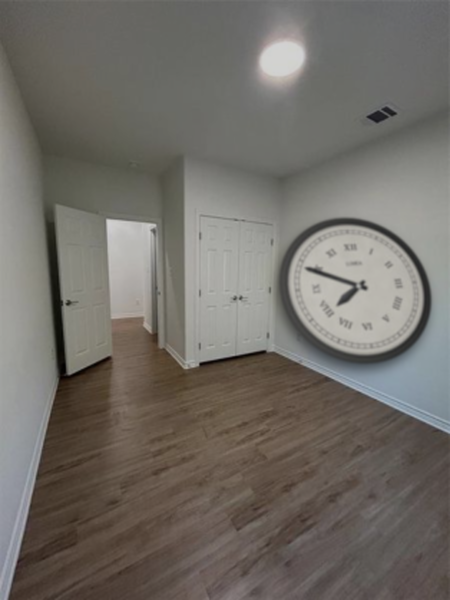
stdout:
{"hour": 7, "minute": 49}
